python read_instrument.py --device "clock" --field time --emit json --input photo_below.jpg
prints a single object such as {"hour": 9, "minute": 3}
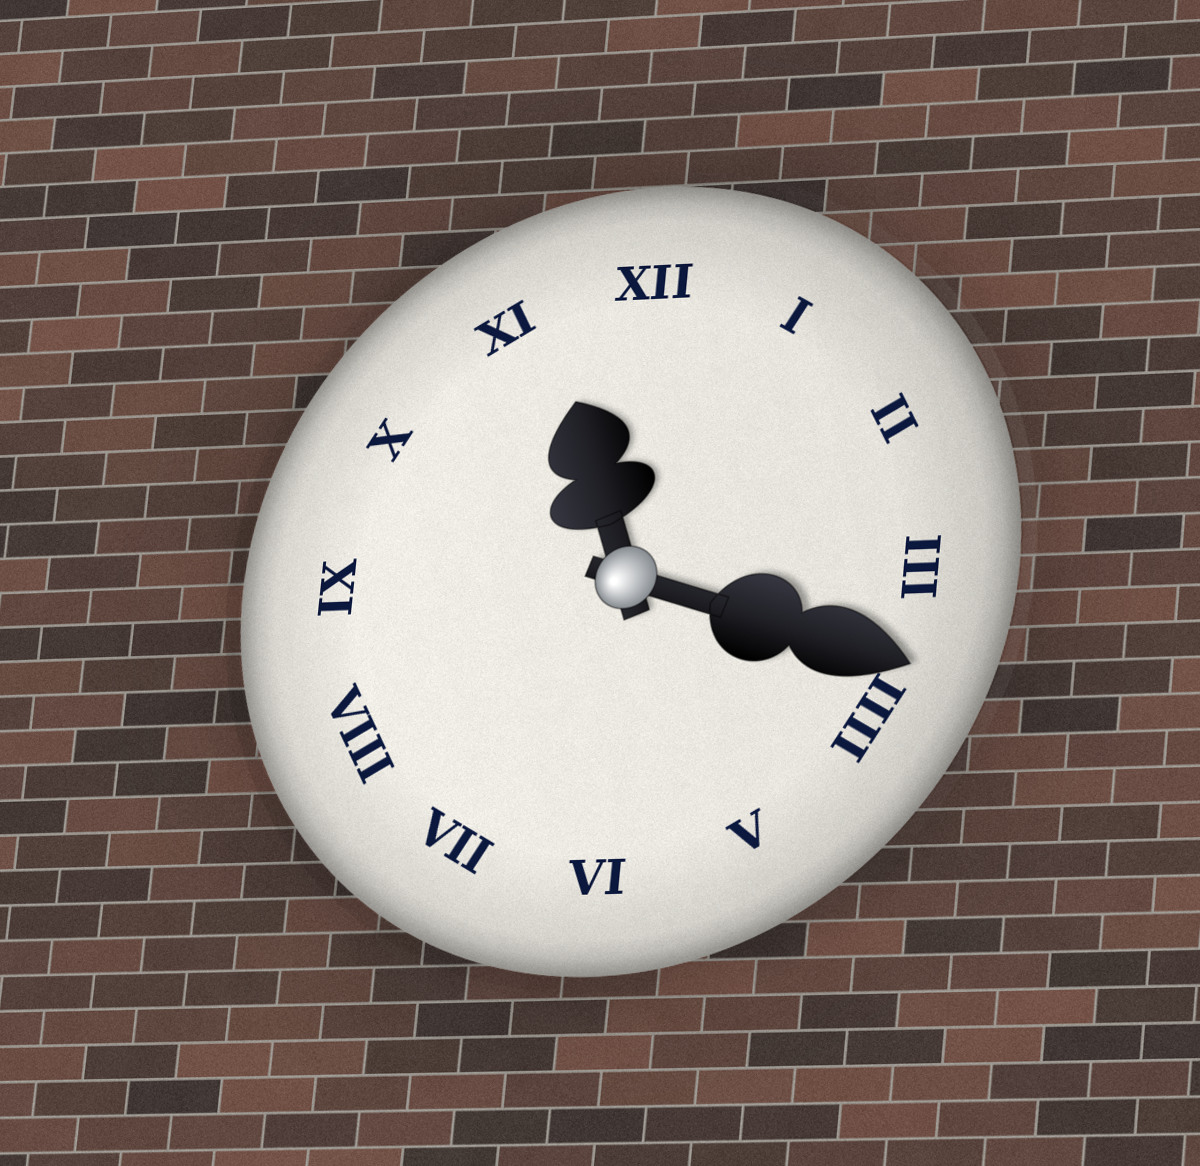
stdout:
{"hour": 11, "minute": 18}
